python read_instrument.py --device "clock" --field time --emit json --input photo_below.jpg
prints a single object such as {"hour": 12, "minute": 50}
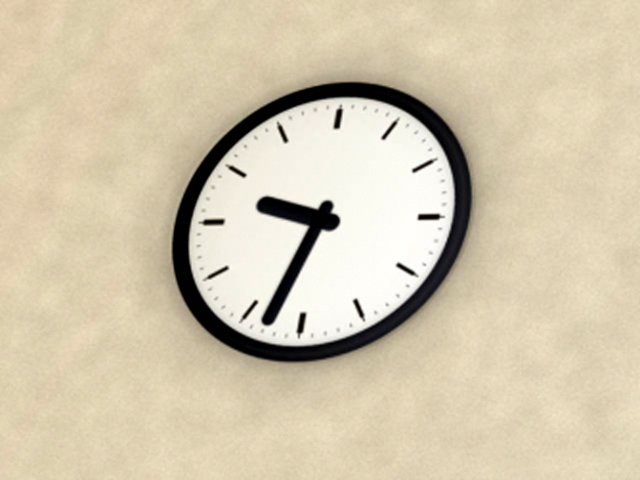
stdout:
{"hour": 9, "minute": 33}
